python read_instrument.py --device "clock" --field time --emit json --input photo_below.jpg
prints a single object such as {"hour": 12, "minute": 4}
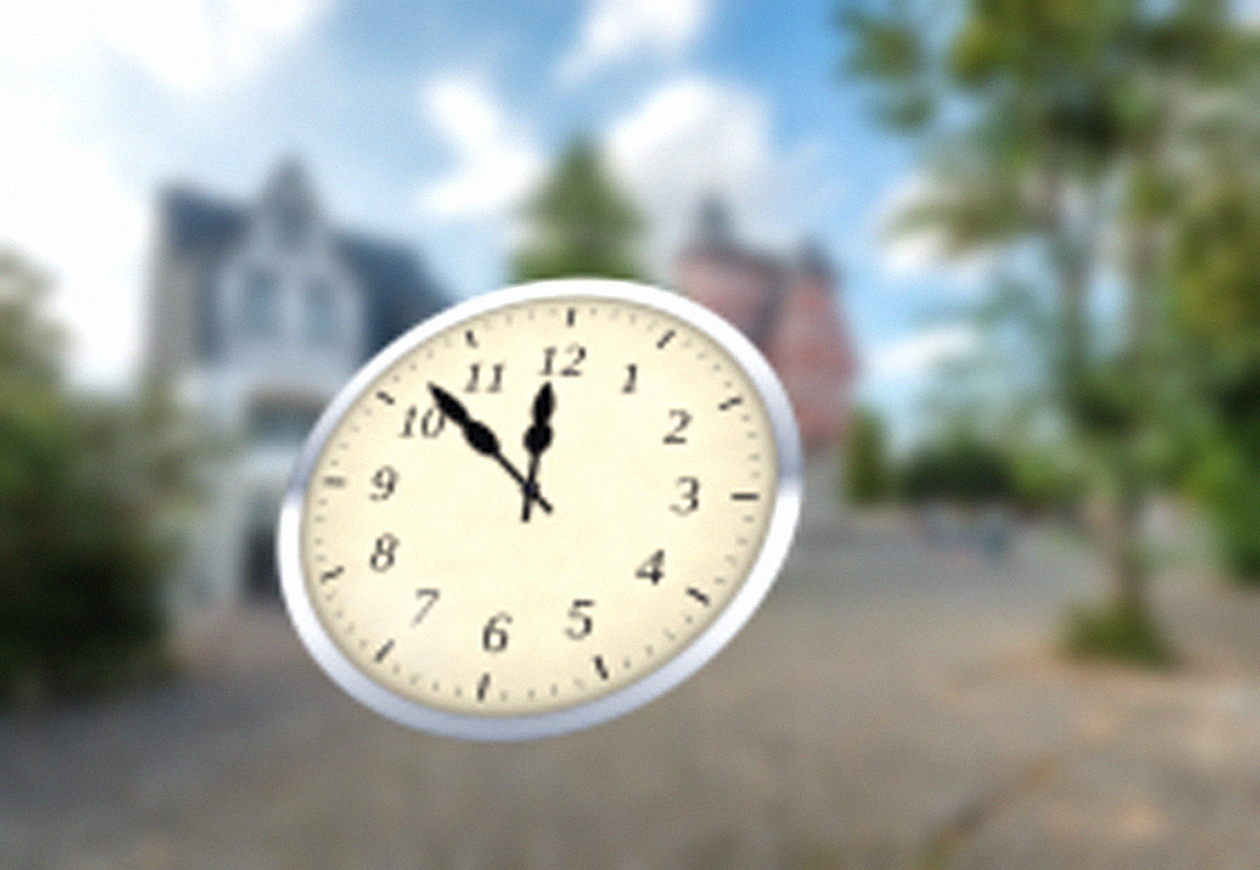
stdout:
{"hour": 11, "minute": 52}
